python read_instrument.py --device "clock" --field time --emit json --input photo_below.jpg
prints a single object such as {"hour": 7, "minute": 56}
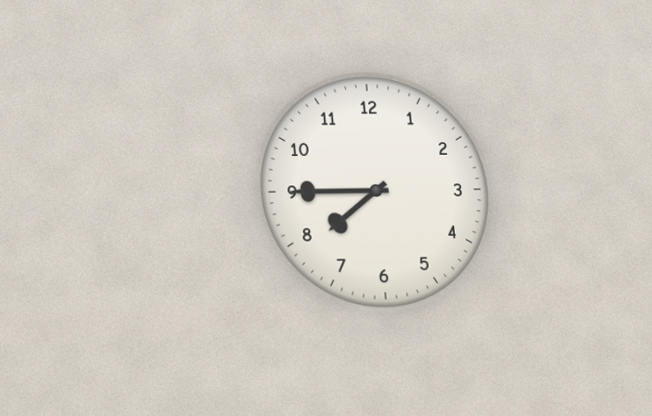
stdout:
{"hour": 7, "minute": 45}
